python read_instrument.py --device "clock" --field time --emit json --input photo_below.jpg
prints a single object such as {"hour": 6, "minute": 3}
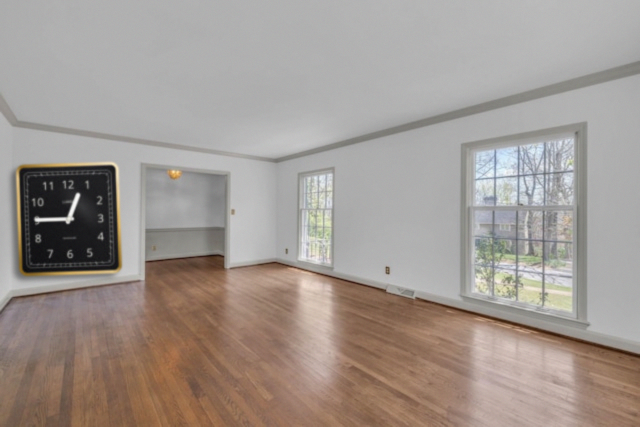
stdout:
{"hour": 12, "minute": 45}
